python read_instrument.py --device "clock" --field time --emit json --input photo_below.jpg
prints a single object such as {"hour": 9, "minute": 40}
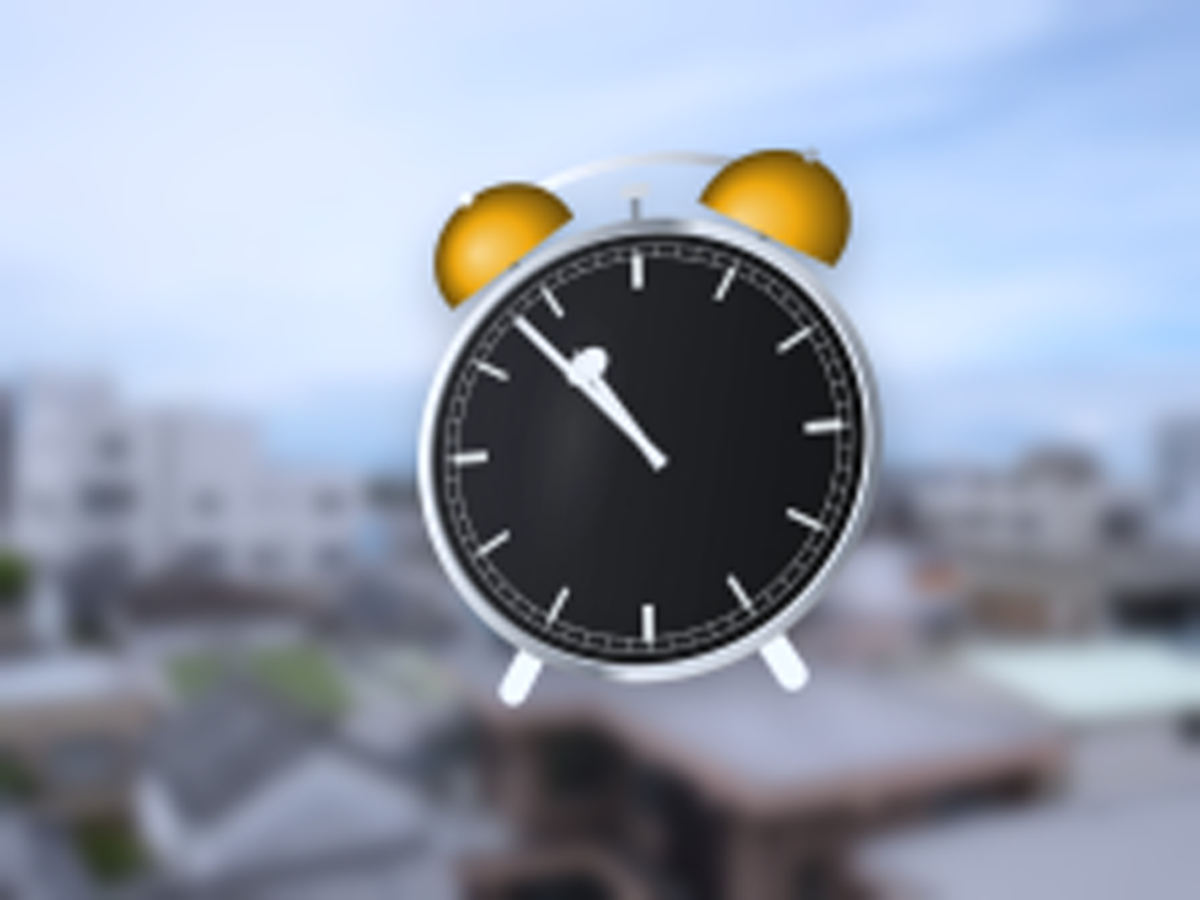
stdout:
{"hour": 10, "minute": 53}
